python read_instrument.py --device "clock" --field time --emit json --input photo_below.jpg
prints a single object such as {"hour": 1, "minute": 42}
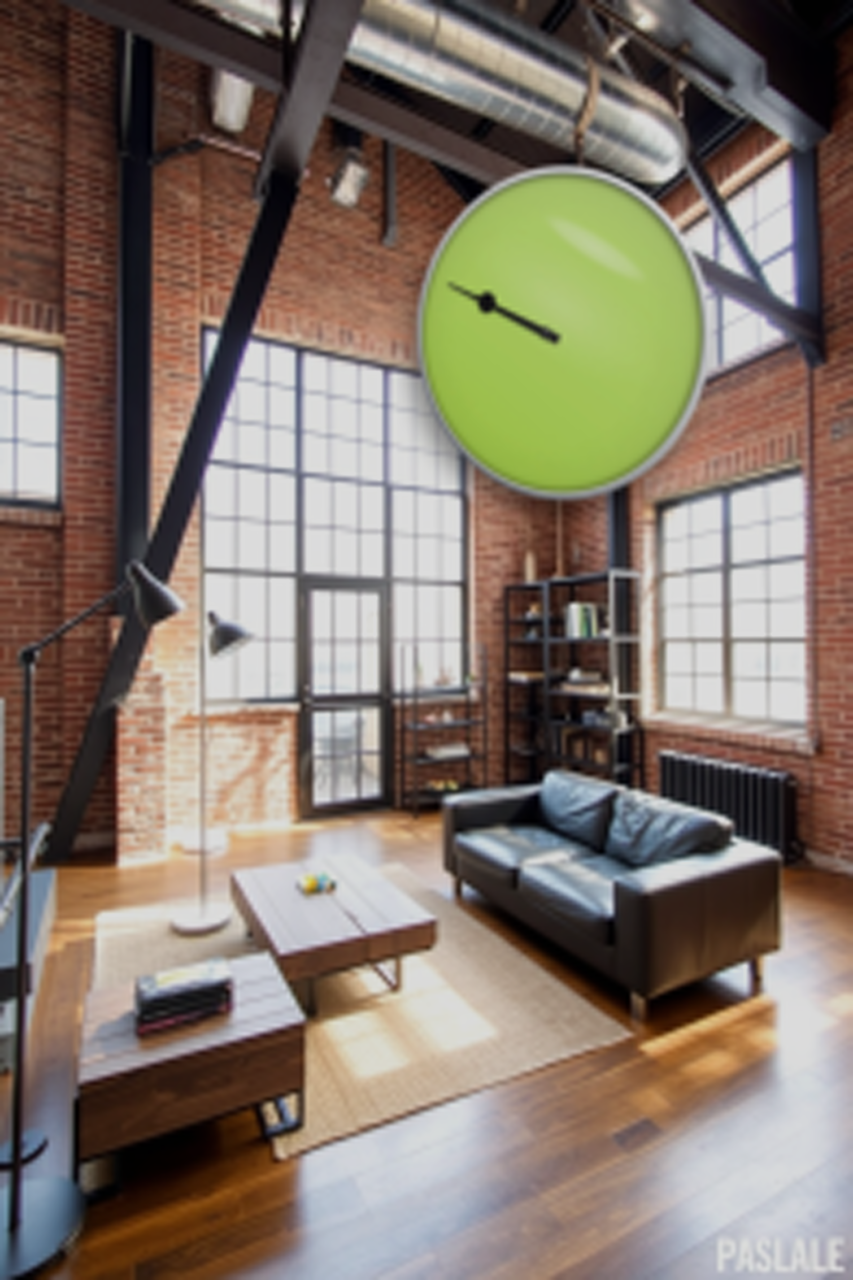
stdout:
{"hour": 9, "minute": 49}
